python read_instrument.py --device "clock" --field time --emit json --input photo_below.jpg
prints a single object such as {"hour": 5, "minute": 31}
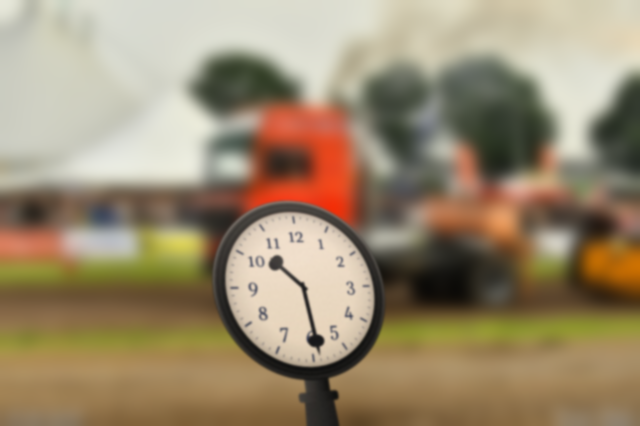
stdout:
{"hour": 10, "minute": 29}
